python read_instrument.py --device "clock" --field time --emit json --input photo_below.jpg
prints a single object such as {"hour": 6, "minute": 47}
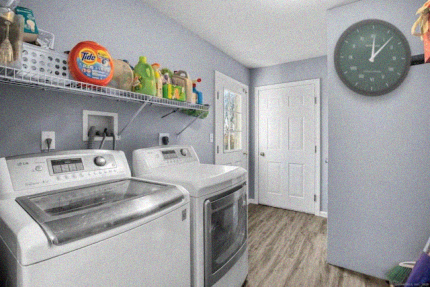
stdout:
{"hour": 12, "minute": 7}
